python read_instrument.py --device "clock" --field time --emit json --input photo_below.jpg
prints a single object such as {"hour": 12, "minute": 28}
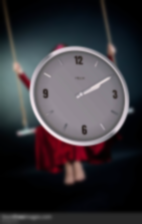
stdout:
{"hour": 2, "minute": 10}
